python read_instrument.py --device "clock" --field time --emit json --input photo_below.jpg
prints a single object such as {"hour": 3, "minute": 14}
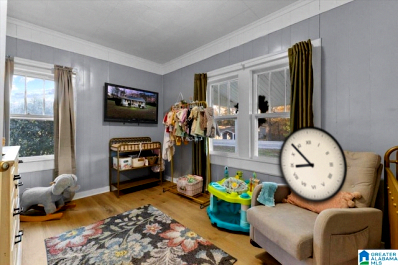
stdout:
{"hour": 8, "minute": 53}
